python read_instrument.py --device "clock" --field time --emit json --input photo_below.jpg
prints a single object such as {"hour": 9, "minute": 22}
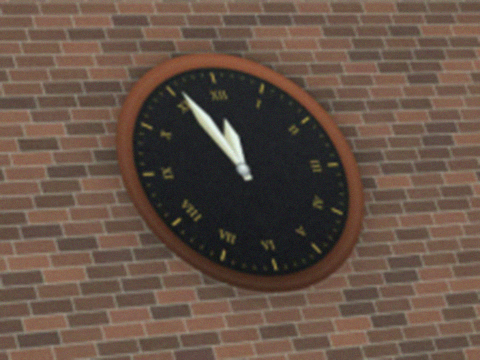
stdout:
{"hour": 11, "minute": 56}
